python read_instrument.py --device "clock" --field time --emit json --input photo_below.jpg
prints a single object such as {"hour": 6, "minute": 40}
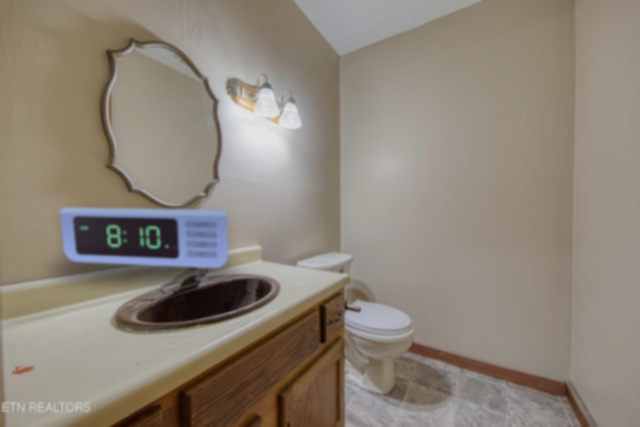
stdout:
{"hour": 8, "minute": 10}
